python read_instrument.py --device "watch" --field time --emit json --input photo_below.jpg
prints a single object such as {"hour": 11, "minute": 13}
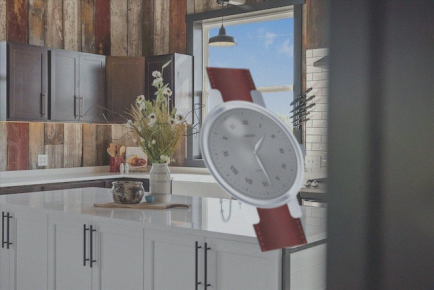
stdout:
{"hour": 1, "minute": 28}
